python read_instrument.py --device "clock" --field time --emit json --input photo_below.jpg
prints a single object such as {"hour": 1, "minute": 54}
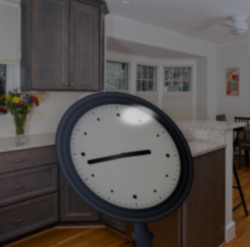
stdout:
{"hour": 2, "minute": 43}
